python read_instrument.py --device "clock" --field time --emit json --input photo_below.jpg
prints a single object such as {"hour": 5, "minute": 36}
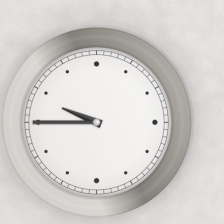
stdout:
{"hour": 9, "minute": 45}
